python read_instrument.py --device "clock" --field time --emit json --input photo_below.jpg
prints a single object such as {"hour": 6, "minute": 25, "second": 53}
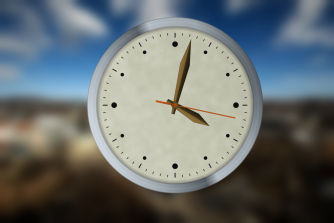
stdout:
{"hour": 4, "minute": 2, "second": 17}
